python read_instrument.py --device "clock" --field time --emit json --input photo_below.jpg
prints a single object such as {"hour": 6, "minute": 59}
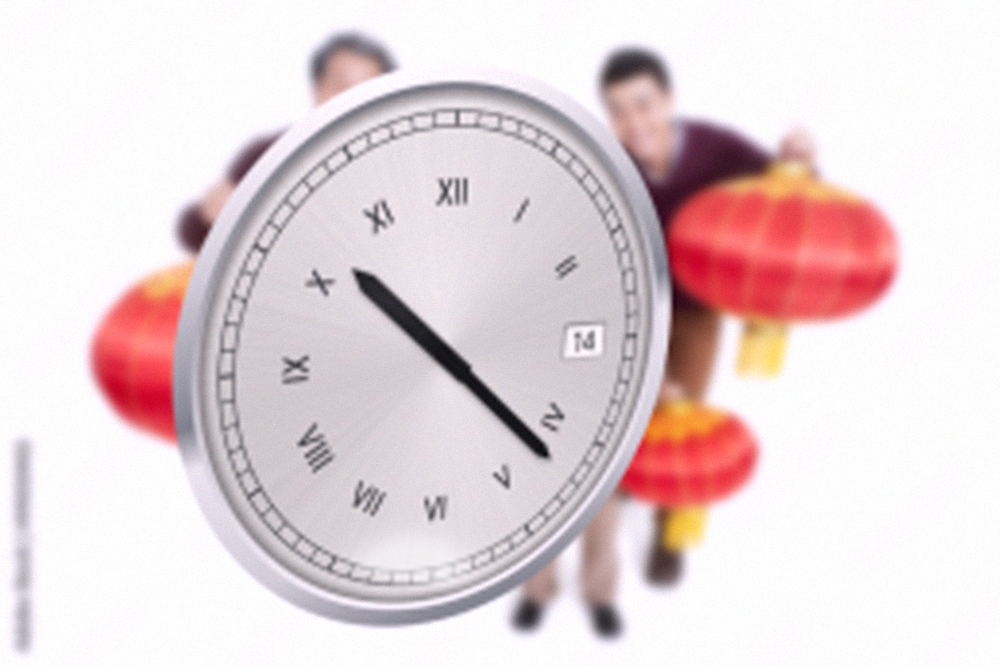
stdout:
{"hour": 10, "minute": 22}
